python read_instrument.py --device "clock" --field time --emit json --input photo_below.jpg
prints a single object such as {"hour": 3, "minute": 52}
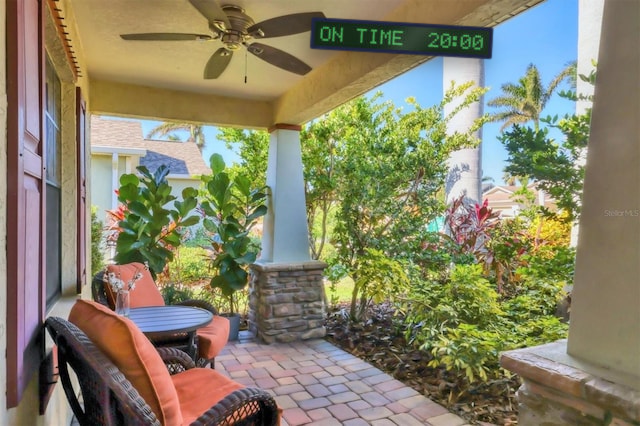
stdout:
{"hour": 20, "minute": 0}
